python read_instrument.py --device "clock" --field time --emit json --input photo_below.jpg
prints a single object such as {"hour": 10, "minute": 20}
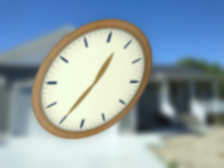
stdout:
{"hour": 12, "minute": 35}
